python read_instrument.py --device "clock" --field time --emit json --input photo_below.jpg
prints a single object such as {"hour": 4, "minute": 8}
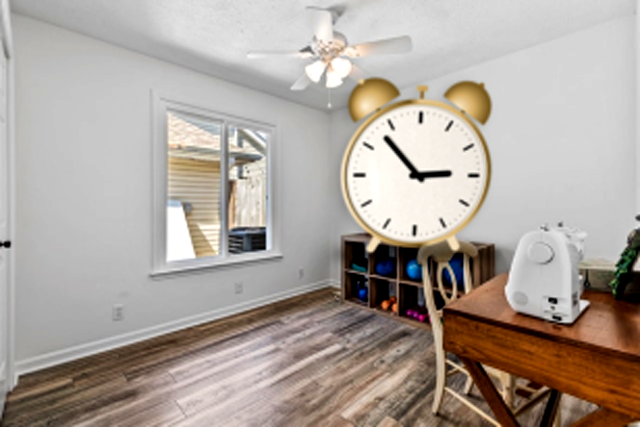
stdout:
{"hour": 2, "minute": 53}
